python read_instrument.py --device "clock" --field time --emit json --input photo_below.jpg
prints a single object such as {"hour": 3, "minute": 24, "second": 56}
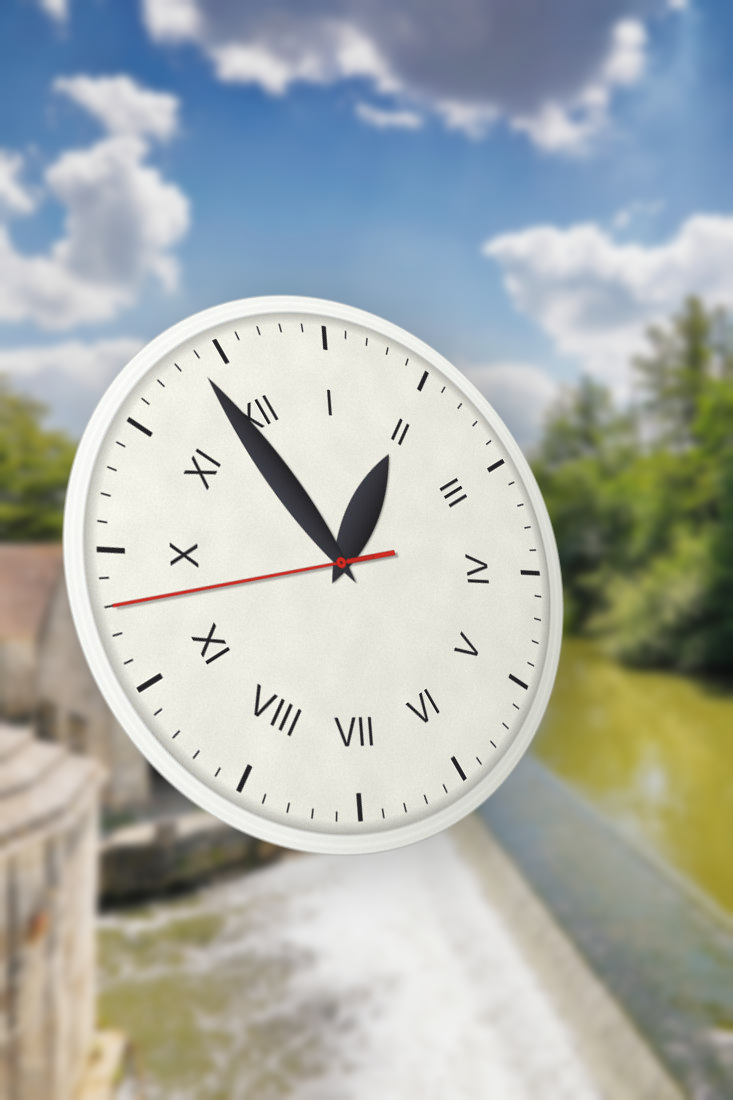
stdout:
{"hour": 1, "minute": 58, "second": 48}
